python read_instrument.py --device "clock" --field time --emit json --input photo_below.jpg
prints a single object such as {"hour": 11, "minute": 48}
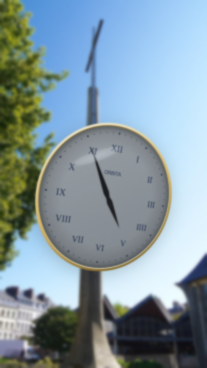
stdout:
{"hour": 4, "minute": 55}
